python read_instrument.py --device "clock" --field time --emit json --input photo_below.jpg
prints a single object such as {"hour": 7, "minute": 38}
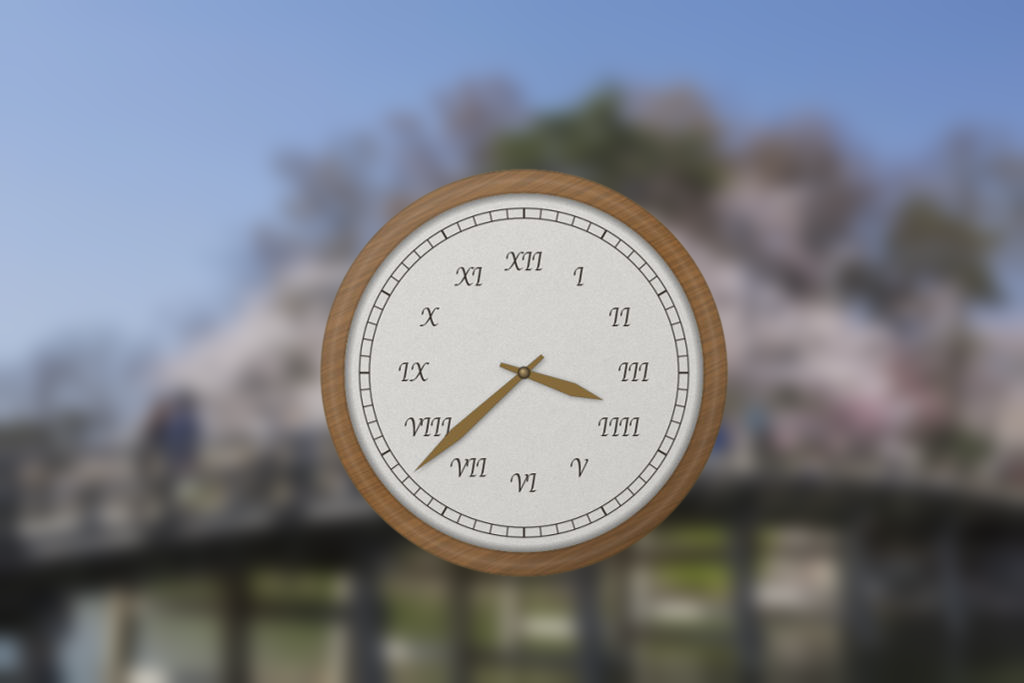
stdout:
{"hour": 3, "minute": 38}
